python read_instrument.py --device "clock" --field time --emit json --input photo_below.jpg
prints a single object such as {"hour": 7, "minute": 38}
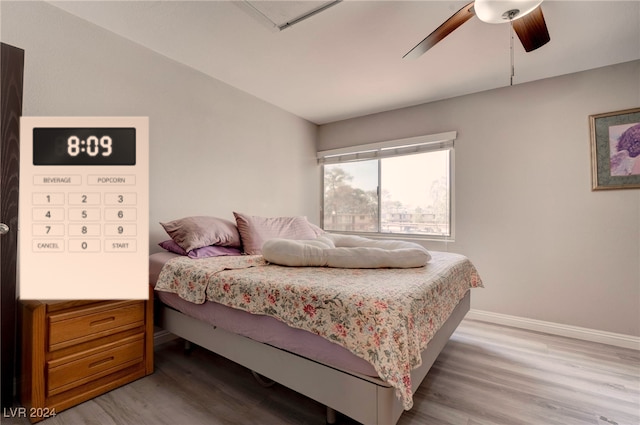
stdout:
{"hour": 8, "minute": 9}
